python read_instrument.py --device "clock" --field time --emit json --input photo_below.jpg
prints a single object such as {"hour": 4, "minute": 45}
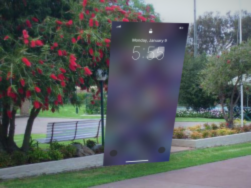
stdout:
{"hour": 5, "minute": 55}
